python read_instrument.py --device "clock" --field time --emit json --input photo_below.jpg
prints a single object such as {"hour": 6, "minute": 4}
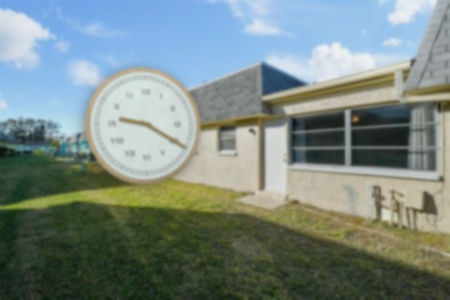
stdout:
{"hour": 9, "minute": 20}
